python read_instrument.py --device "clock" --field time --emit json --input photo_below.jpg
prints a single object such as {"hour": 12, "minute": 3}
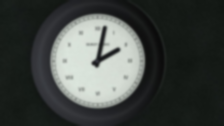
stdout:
{"hour": 2, "minute": 2}
